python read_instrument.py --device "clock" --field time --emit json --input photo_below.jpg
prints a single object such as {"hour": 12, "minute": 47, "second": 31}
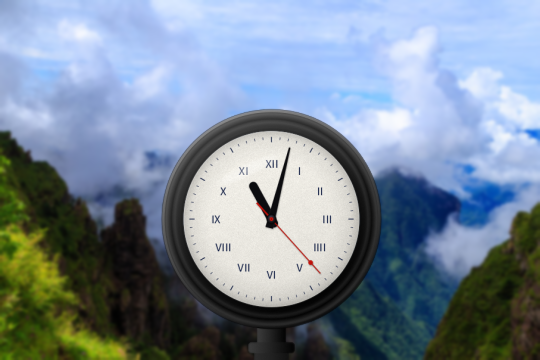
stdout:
{"hour": 11, "minute": 2, "second": 23}
